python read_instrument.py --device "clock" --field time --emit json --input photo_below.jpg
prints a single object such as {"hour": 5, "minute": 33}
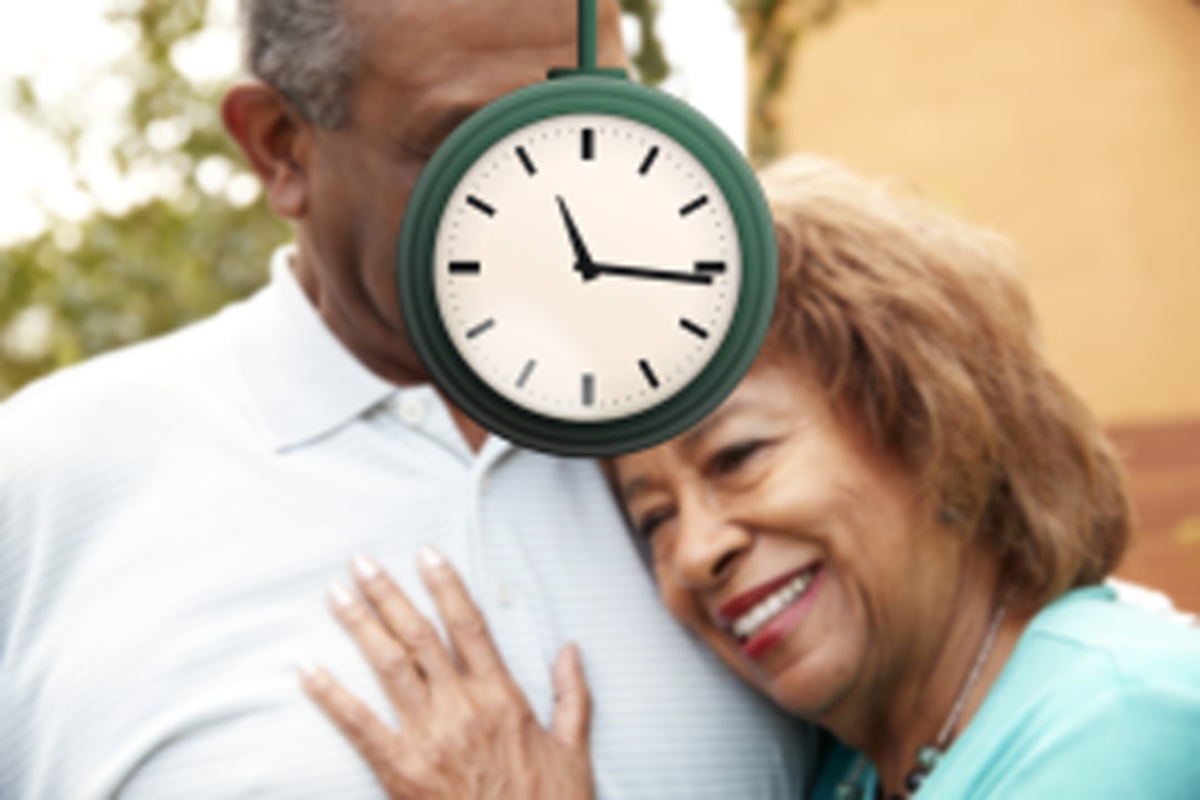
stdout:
{"hour": 11, "minute": 16}
